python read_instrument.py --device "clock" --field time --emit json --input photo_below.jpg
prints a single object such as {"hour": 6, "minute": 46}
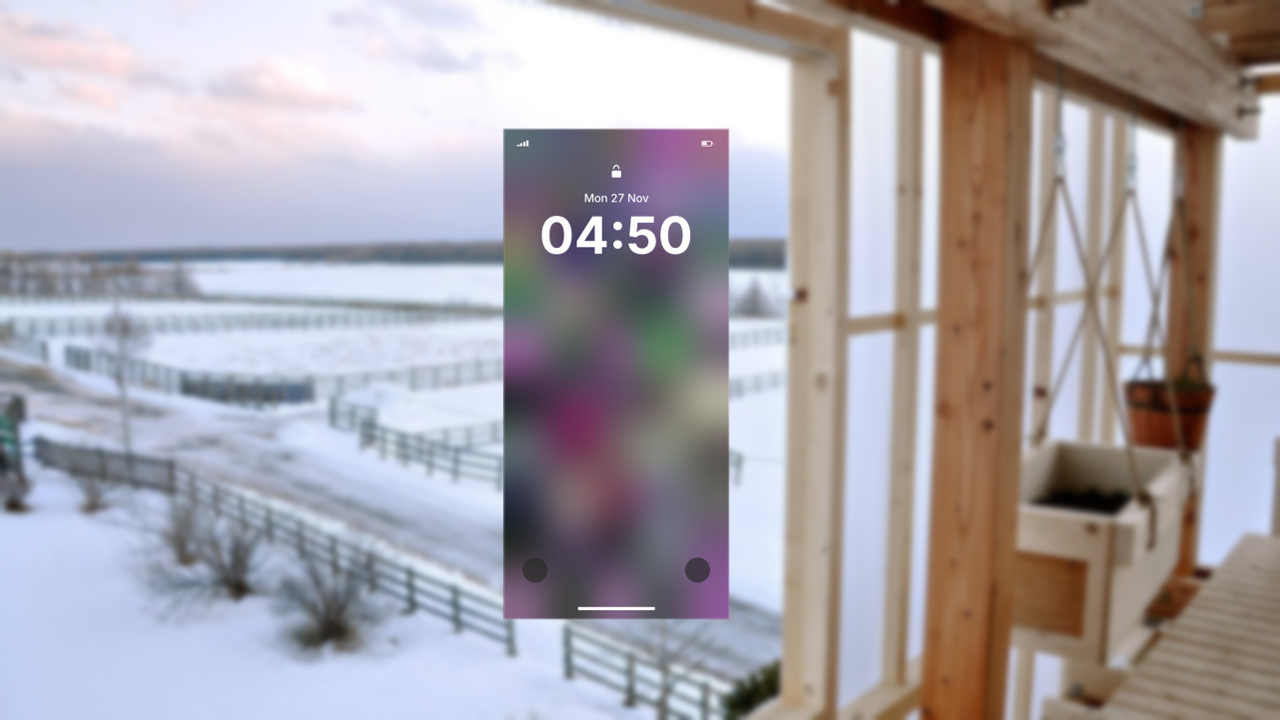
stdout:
{"hour": 4, "minute": 50}
